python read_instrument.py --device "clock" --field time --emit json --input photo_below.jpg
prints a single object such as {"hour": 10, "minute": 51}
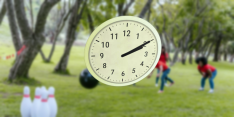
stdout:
{"hour": 2, "minute": 10}
